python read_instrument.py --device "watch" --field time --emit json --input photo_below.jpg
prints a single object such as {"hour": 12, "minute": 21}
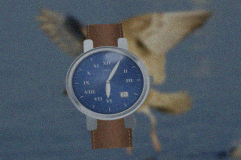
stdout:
{"hour": 6, "minute": 5}
